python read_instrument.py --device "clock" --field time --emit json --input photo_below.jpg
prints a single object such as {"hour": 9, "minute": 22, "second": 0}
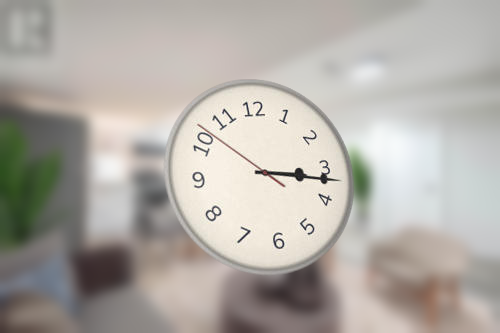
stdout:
{"hour": 3, "minute": 16, "second": 52}
